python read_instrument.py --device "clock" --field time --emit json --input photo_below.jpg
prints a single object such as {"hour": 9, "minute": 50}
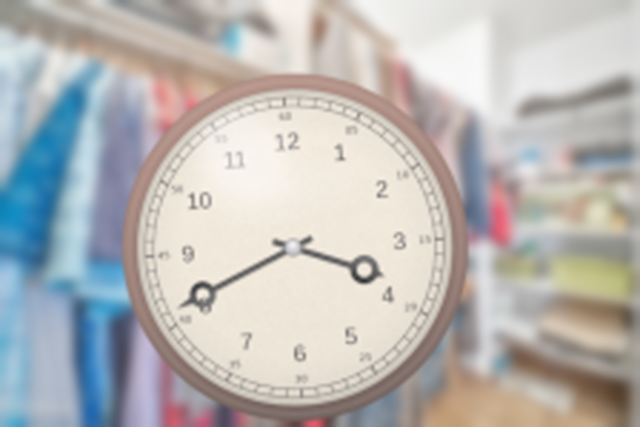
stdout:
{"hour": 3, "minute": 41}
